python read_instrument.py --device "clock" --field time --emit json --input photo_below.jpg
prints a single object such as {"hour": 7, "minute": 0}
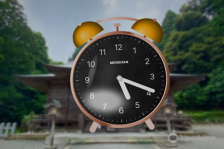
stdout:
{"hour": 5, "minute": 19}
